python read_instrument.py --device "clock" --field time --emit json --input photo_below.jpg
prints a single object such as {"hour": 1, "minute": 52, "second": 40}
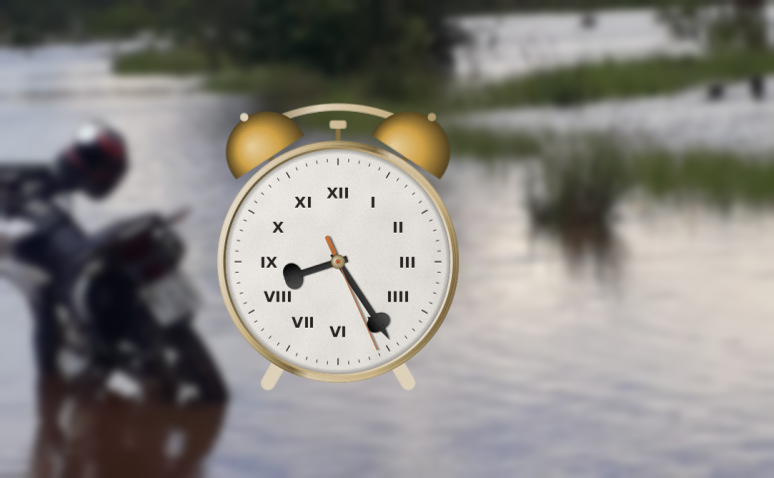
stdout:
{"hour": 8, "minute": 24, "second": 26}
